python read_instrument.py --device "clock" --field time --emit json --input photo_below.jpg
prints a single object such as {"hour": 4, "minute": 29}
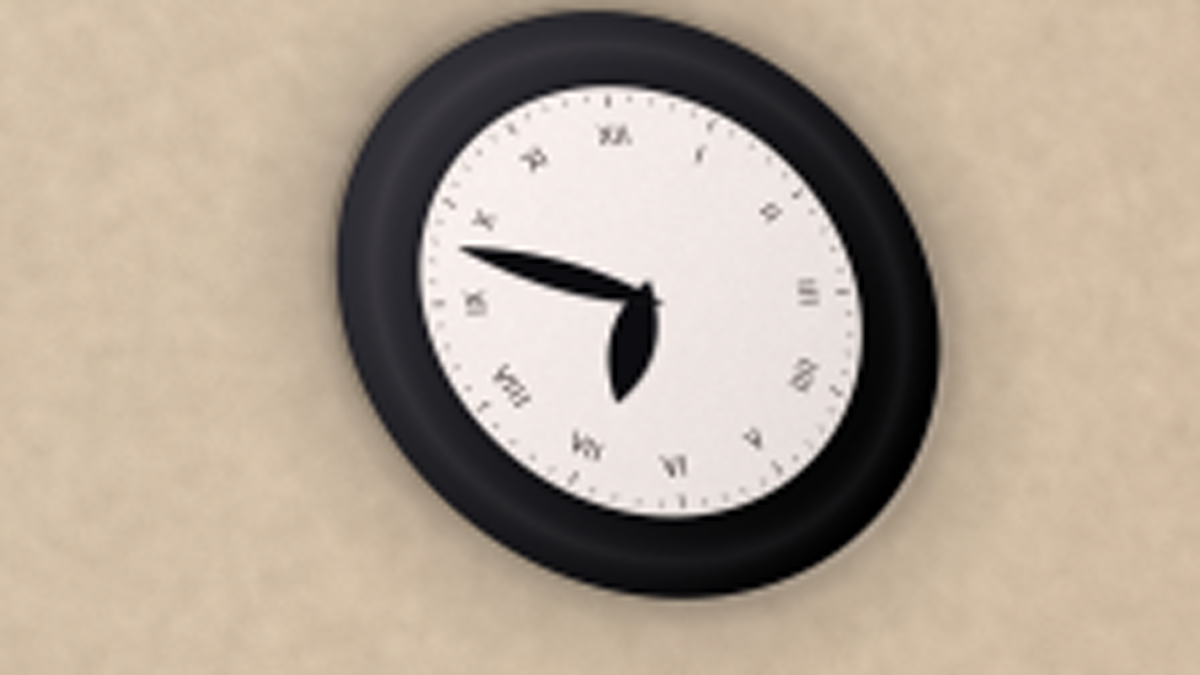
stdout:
{"hour": 6, "minute": 48}
